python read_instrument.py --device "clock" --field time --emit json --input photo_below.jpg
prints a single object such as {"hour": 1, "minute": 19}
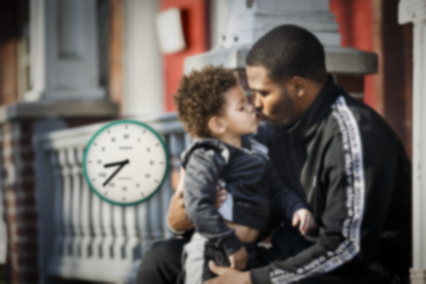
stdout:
{"hour": 8, "minute": 37}
